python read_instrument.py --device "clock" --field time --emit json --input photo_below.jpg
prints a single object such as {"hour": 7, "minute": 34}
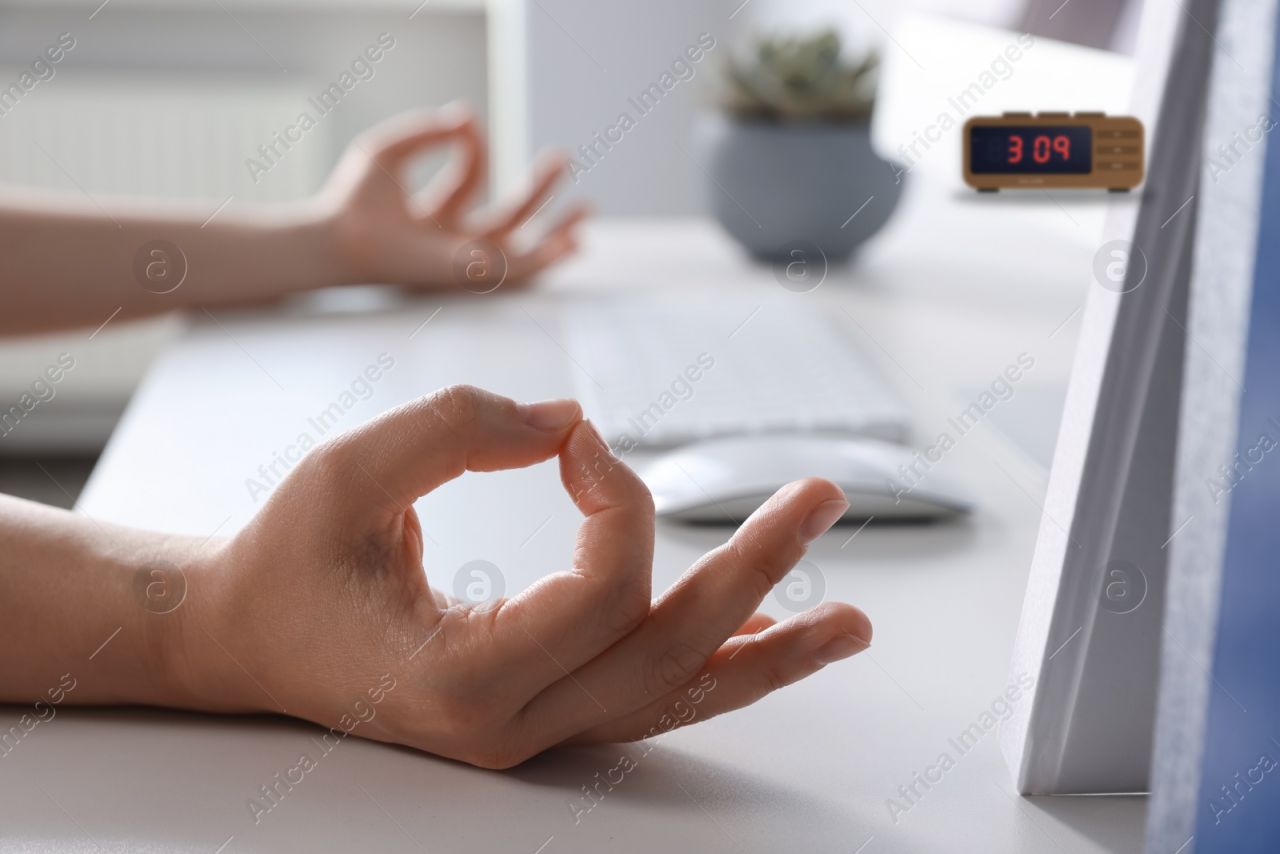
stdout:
{"hour": 3, "minute": 9}
